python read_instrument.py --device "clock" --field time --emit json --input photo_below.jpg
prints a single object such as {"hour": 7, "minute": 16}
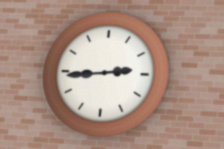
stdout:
{"hour": 2, "minute": 44}
